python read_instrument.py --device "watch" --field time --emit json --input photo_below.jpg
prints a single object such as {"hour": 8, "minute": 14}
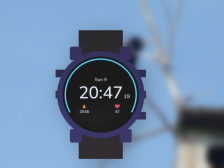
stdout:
{"hour": 20, "minute": 47}
